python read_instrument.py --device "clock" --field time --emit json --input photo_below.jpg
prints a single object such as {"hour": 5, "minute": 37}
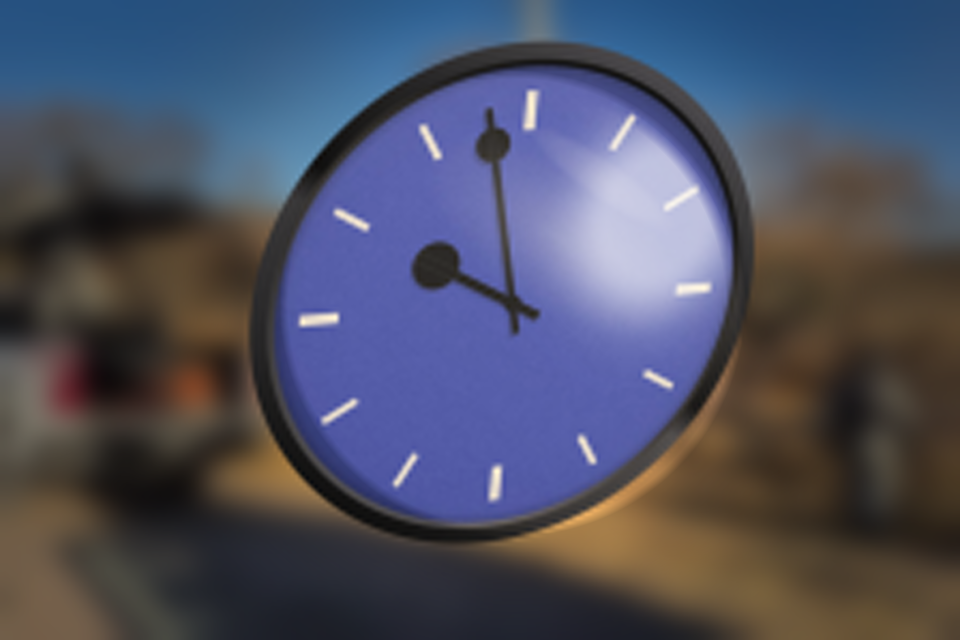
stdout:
{"hour": 9, "minute": 58}
